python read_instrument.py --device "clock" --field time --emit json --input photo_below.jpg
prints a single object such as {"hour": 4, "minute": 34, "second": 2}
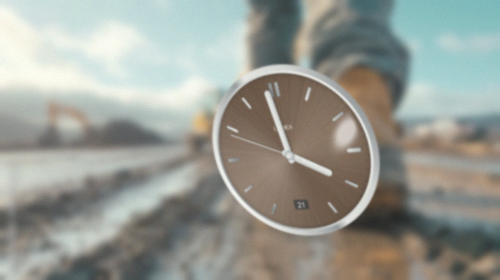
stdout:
{"hour": 3, "minute": 58, "second": 49}
